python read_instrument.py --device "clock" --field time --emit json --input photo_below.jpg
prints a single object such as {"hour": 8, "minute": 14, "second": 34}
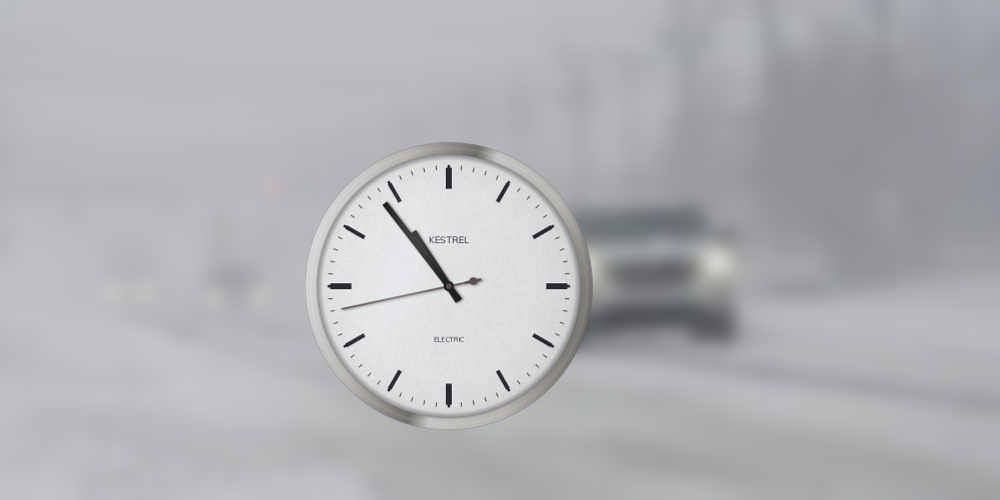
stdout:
{"hour": 10, "minute": 53, "second": 43}
